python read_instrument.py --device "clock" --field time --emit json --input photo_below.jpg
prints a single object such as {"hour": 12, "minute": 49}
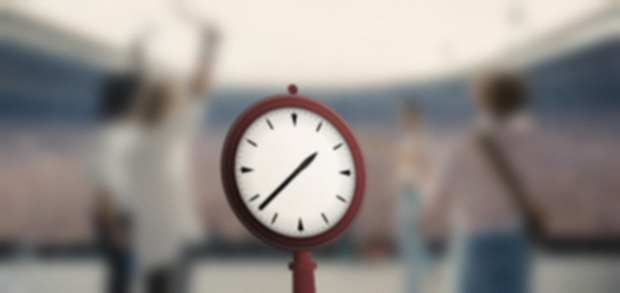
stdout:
{"hour": 1, "minute": 38}
